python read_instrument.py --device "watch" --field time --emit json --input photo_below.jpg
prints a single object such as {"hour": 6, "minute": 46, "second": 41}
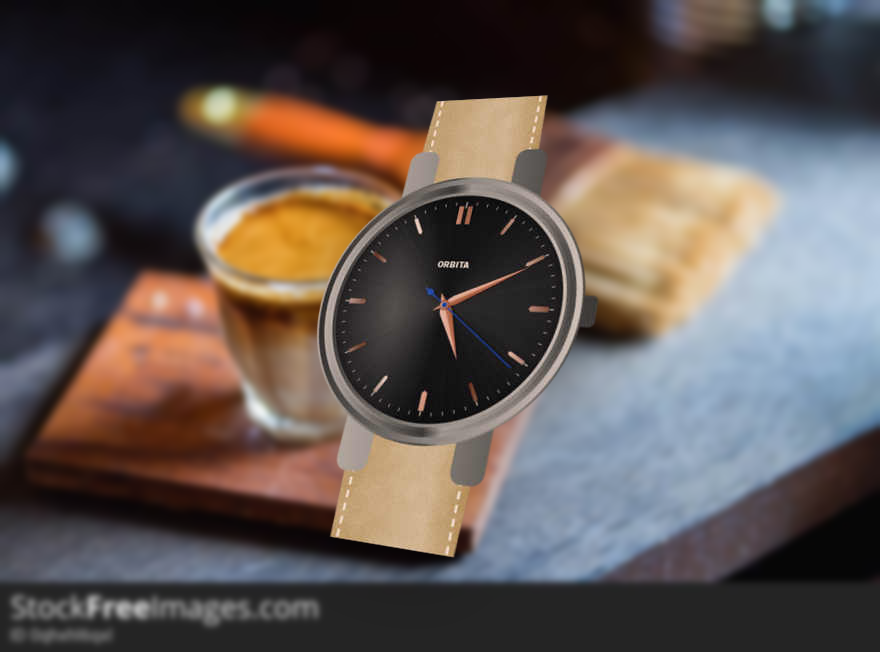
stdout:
{"hour": 5, "minute": 10, "second": 21}
